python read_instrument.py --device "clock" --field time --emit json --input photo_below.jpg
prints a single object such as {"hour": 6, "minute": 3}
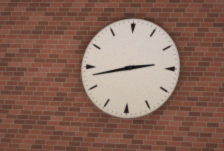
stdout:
{"hour": 2, "minute": 43}
